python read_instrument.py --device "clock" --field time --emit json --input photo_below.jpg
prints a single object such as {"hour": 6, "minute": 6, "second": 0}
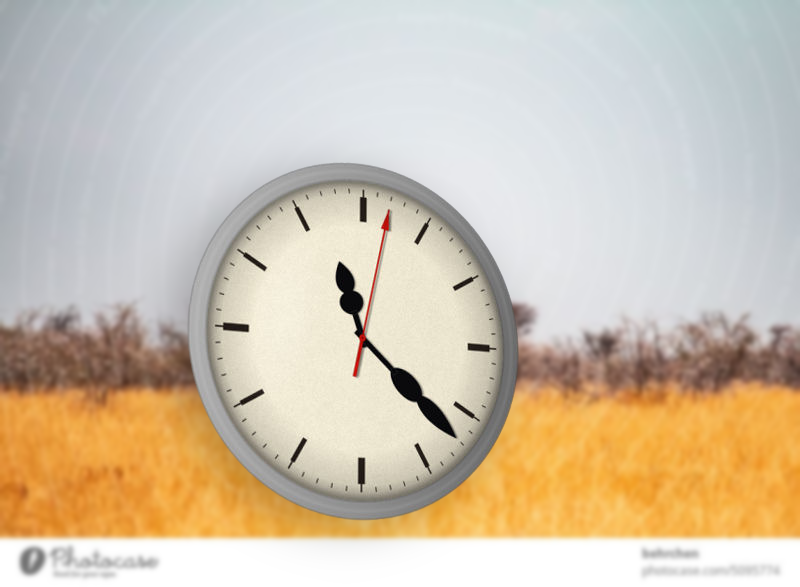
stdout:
{"hour": 11, "minute": 22, "second": 2}
